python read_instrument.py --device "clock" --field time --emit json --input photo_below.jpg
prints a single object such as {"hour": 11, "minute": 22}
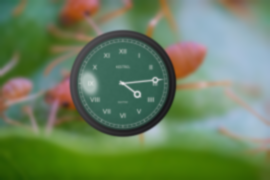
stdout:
{"hour": 4, "minute": 14}
